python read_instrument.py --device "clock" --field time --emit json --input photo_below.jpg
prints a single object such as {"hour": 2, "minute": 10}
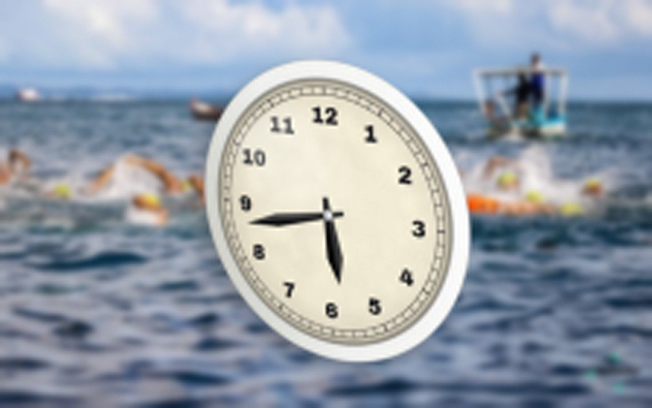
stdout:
{"hour": 5, "minute": 43}
